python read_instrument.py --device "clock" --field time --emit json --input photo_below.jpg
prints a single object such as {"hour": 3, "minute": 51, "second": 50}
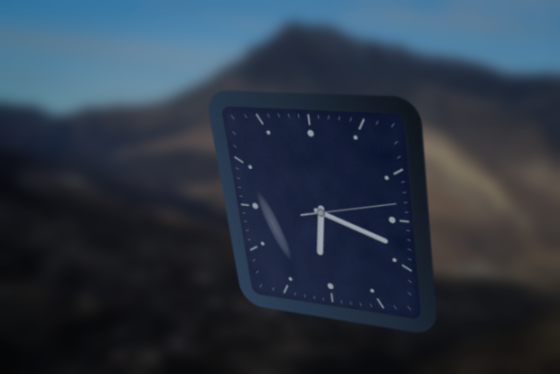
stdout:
{"hour": 6, "minute": 18, "second": 13}
